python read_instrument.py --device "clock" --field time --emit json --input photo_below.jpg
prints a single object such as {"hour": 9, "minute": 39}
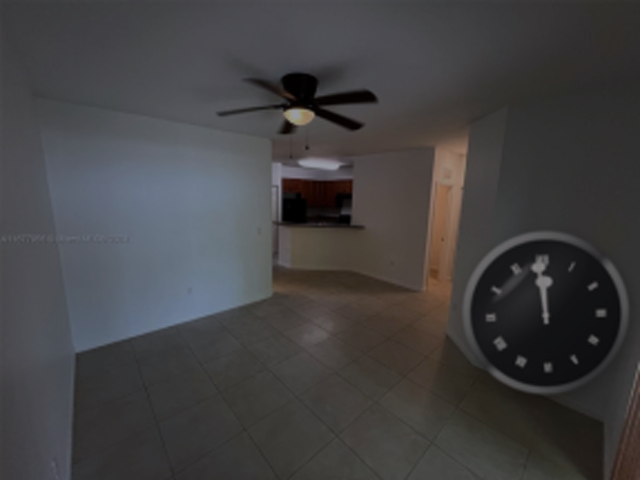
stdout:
{"hour": 11, "minute": 59}
